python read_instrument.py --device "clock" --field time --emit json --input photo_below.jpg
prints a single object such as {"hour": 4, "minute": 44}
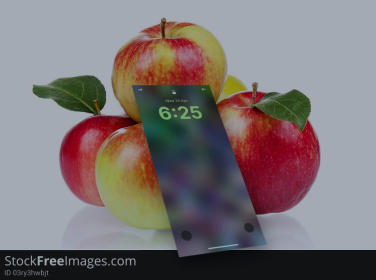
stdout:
{"hour": 6, "minute": 25}
